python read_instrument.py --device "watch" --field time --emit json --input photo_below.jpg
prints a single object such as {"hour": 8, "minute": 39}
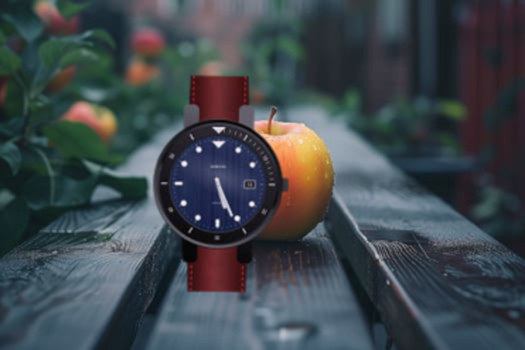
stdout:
{"hour": 5, "minute": 26}
